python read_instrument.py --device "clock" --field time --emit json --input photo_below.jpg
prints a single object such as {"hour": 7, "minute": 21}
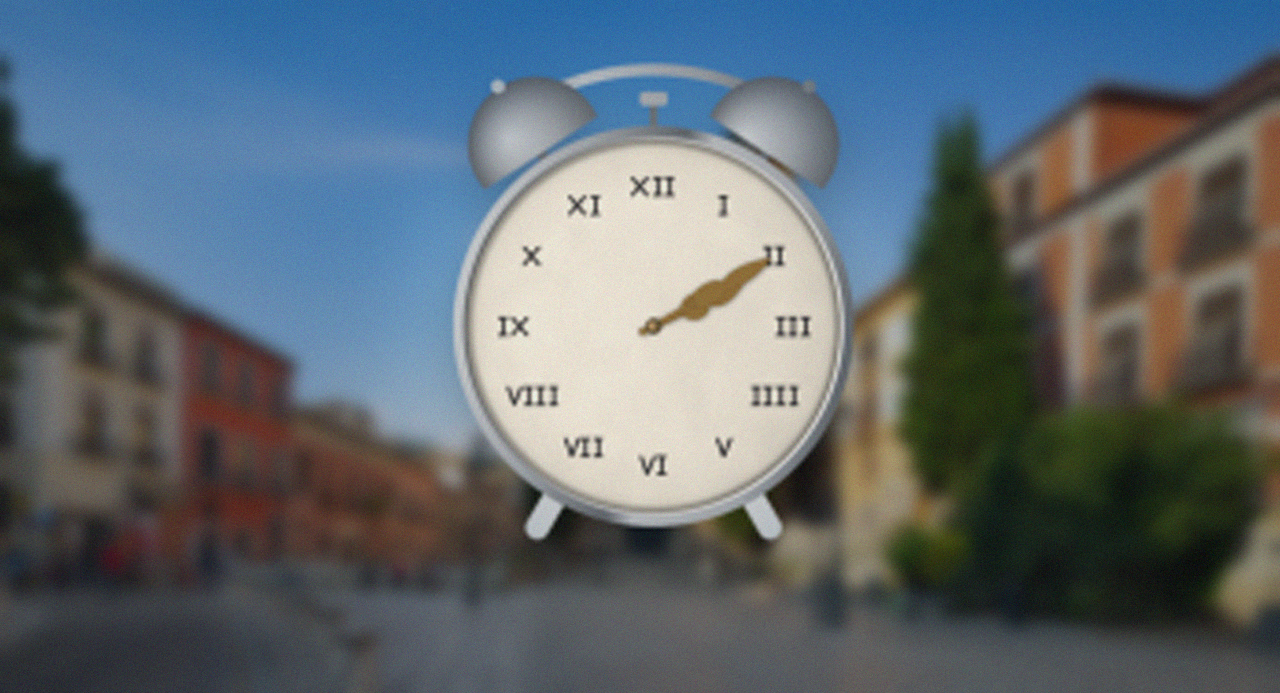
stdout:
{"hour": 2, "minute": 10}
